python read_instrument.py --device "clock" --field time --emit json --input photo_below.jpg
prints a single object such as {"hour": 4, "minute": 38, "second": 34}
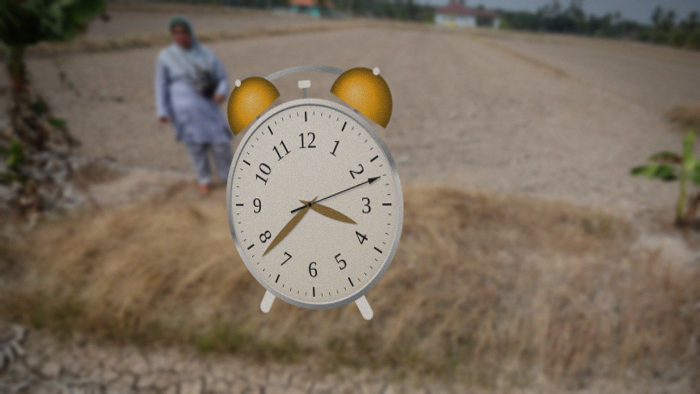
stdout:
{"hour": 3, "minute": 38, "second": 12}
